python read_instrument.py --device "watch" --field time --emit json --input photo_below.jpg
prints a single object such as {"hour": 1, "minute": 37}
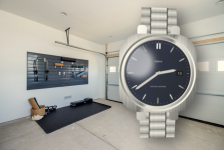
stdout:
{"hour": 2, "minute": 39}
